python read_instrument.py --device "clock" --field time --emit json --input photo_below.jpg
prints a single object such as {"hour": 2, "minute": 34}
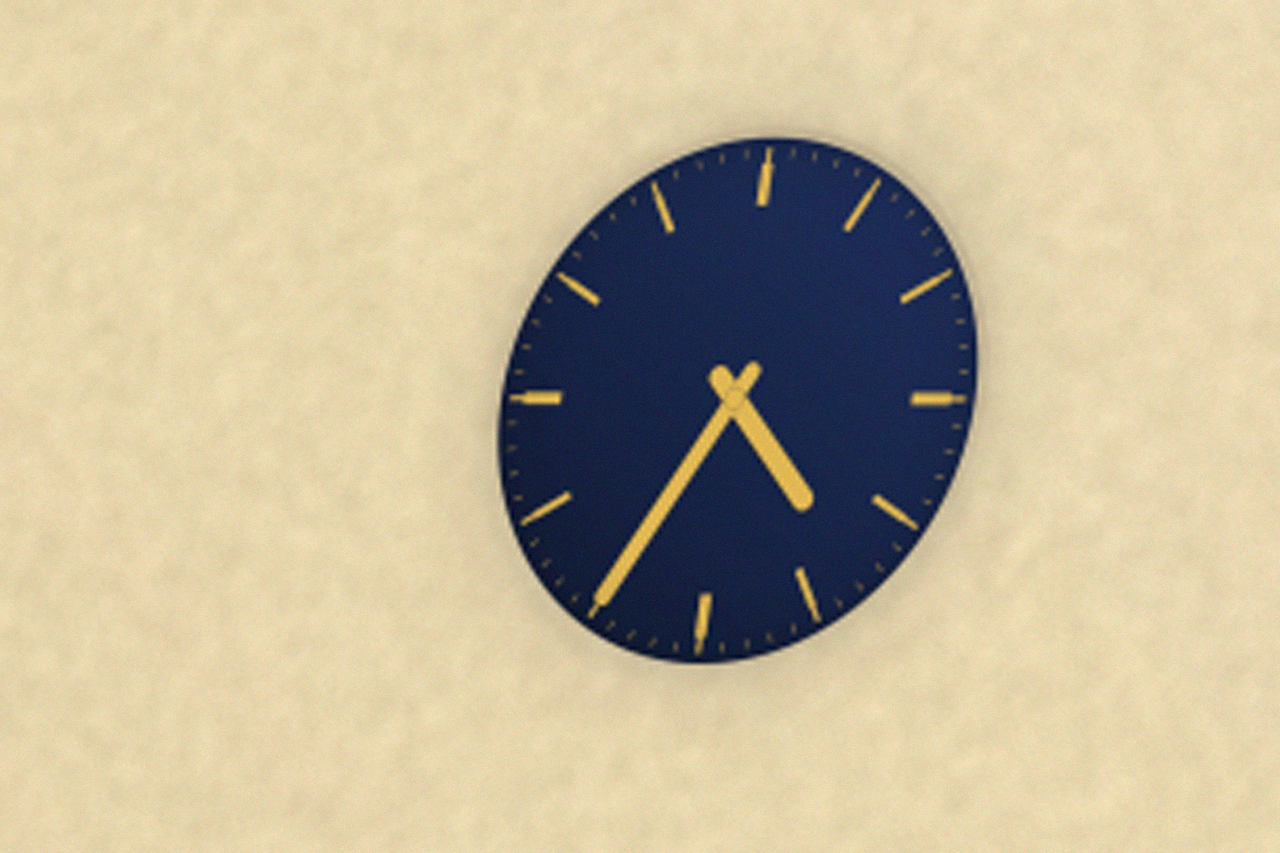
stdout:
{"hour": 4, "minute": 35}
